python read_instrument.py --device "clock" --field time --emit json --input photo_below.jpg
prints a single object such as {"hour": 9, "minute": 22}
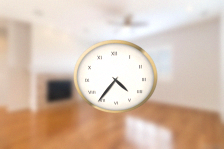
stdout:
{"hour": 4, "minute": 36}
